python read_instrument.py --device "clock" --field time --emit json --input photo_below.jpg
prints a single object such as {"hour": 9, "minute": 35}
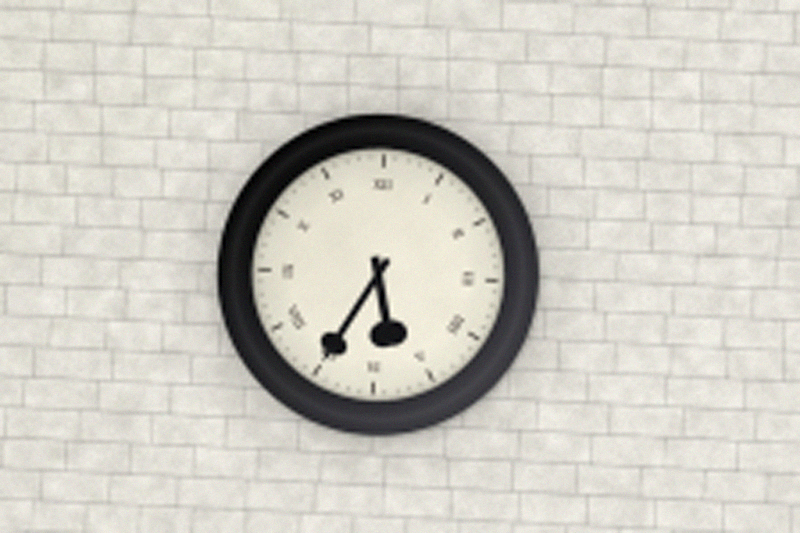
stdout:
{"hour": 5, "minute": 35}
